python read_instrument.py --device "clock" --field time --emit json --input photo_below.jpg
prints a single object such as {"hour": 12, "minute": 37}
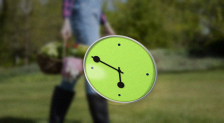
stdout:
{"hour": 5, "minute": 49}
